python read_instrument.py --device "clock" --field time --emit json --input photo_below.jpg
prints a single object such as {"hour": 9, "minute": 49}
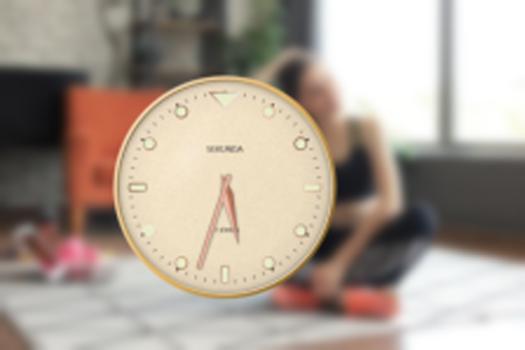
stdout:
{"hour": 5, "minute": 33}
